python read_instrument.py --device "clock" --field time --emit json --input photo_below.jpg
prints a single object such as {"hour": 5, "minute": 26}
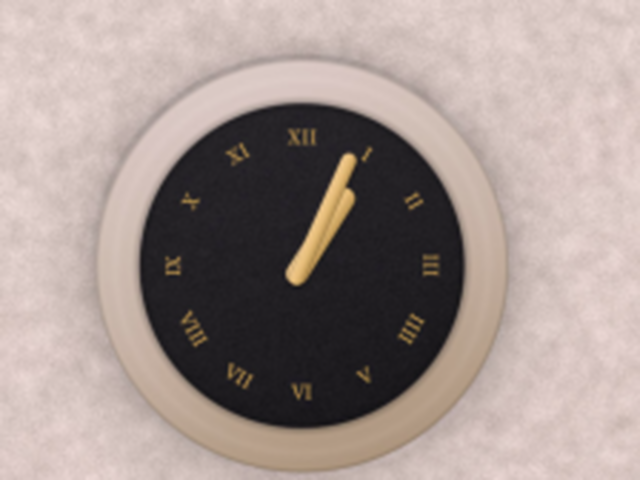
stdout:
{"hour": 1, "minute": 4}
